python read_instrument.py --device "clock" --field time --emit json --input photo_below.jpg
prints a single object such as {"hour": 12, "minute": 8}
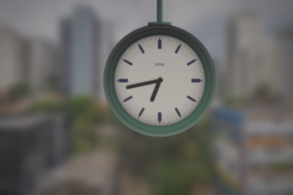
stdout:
{"hour": 6, "minute": 43}
